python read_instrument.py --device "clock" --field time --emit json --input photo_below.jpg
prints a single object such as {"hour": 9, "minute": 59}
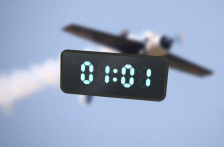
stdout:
{"hour": 1, "minute": 1}
